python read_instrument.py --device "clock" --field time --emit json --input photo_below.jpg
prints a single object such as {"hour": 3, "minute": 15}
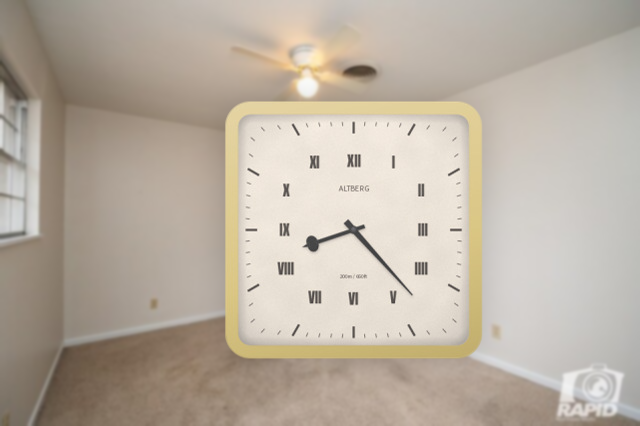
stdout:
{"hour": 8, "minute": 23}
